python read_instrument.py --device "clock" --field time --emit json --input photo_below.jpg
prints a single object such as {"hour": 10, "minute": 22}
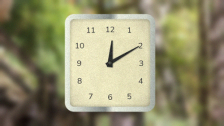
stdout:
{"hour": 12, "minute": 10}
